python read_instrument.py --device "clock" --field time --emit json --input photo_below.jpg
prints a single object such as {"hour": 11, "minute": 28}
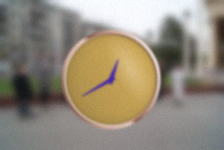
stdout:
{"hour": 12, "minute": 40}
